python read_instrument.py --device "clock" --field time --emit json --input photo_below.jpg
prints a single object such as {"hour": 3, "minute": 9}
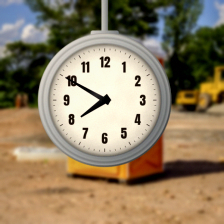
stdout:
{"hour": 7, "minute": 50}
